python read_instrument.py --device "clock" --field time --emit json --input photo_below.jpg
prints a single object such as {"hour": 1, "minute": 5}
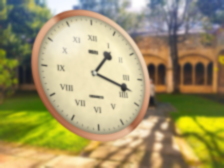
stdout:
{"hour": 1, "minute": 18}
